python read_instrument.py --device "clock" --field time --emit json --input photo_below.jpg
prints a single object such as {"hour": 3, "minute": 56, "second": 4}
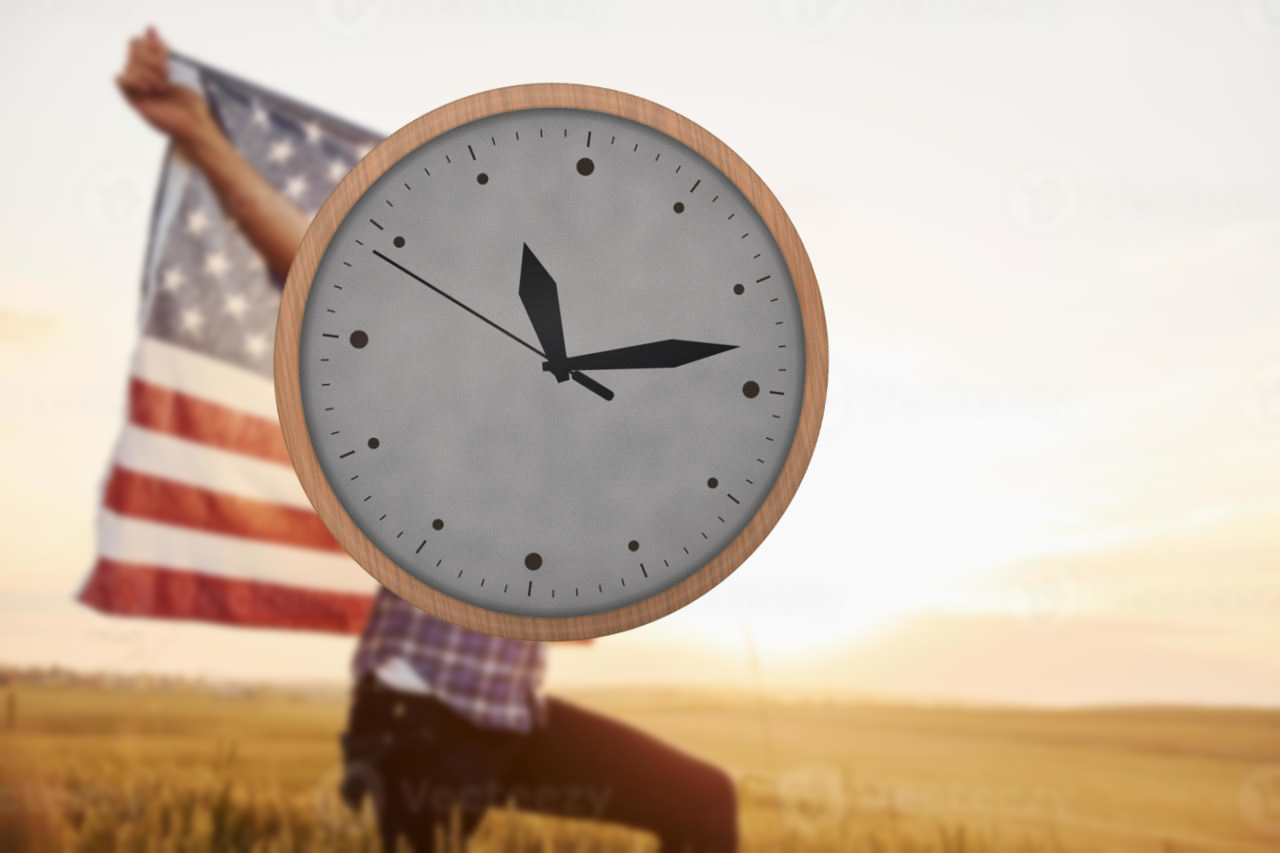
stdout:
{"hour": 11, "minute": 12, "second": 49}
